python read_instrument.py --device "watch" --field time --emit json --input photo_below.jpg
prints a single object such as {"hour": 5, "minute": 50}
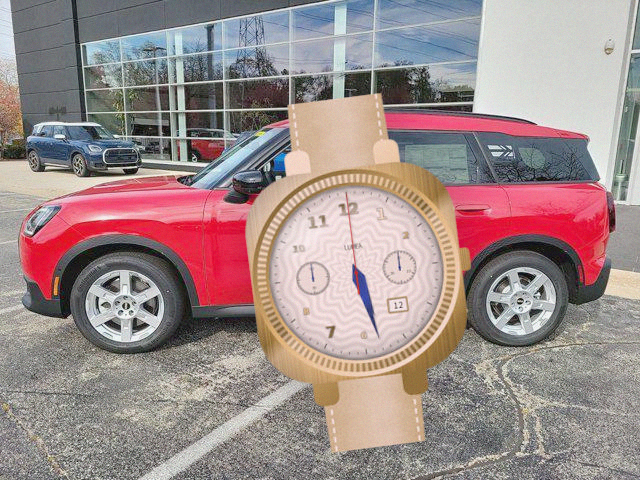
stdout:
{"hour": 5, "minute": 28}
